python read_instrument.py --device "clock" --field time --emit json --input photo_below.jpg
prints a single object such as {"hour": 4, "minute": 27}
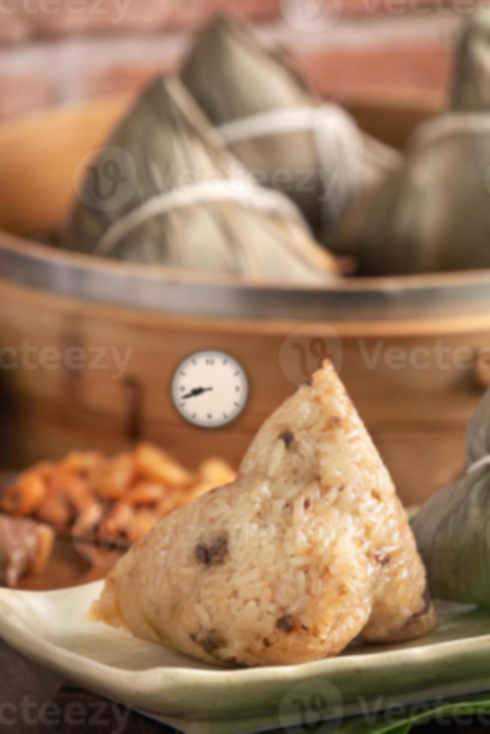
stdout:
{"hour": 8, "minute": 42}
